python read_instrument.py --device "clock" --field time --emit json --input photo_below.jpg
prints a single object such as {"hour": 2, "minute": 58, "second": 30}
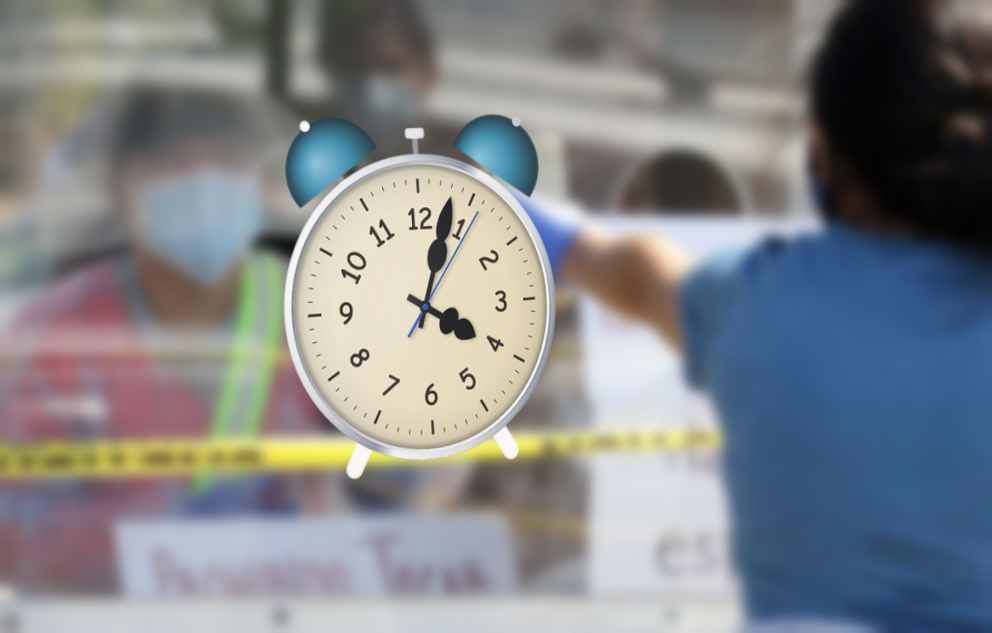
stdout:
{"hour": 4, "minute": 3, "second": 6}
